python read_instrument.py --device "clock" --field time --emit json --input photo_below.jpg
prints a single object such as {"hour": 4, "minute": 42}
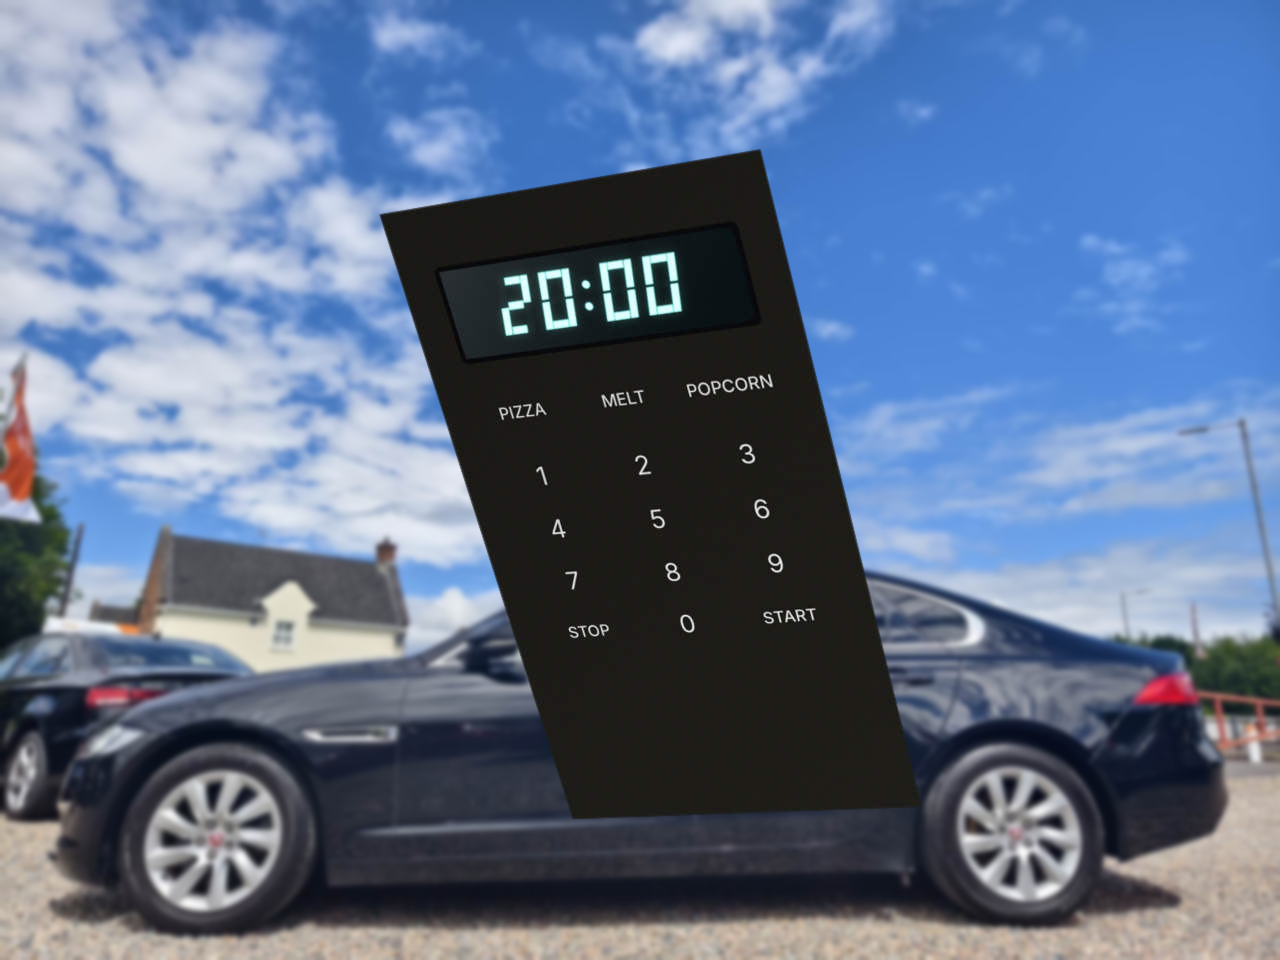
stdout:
{"hour": 20, "minute": 0}
